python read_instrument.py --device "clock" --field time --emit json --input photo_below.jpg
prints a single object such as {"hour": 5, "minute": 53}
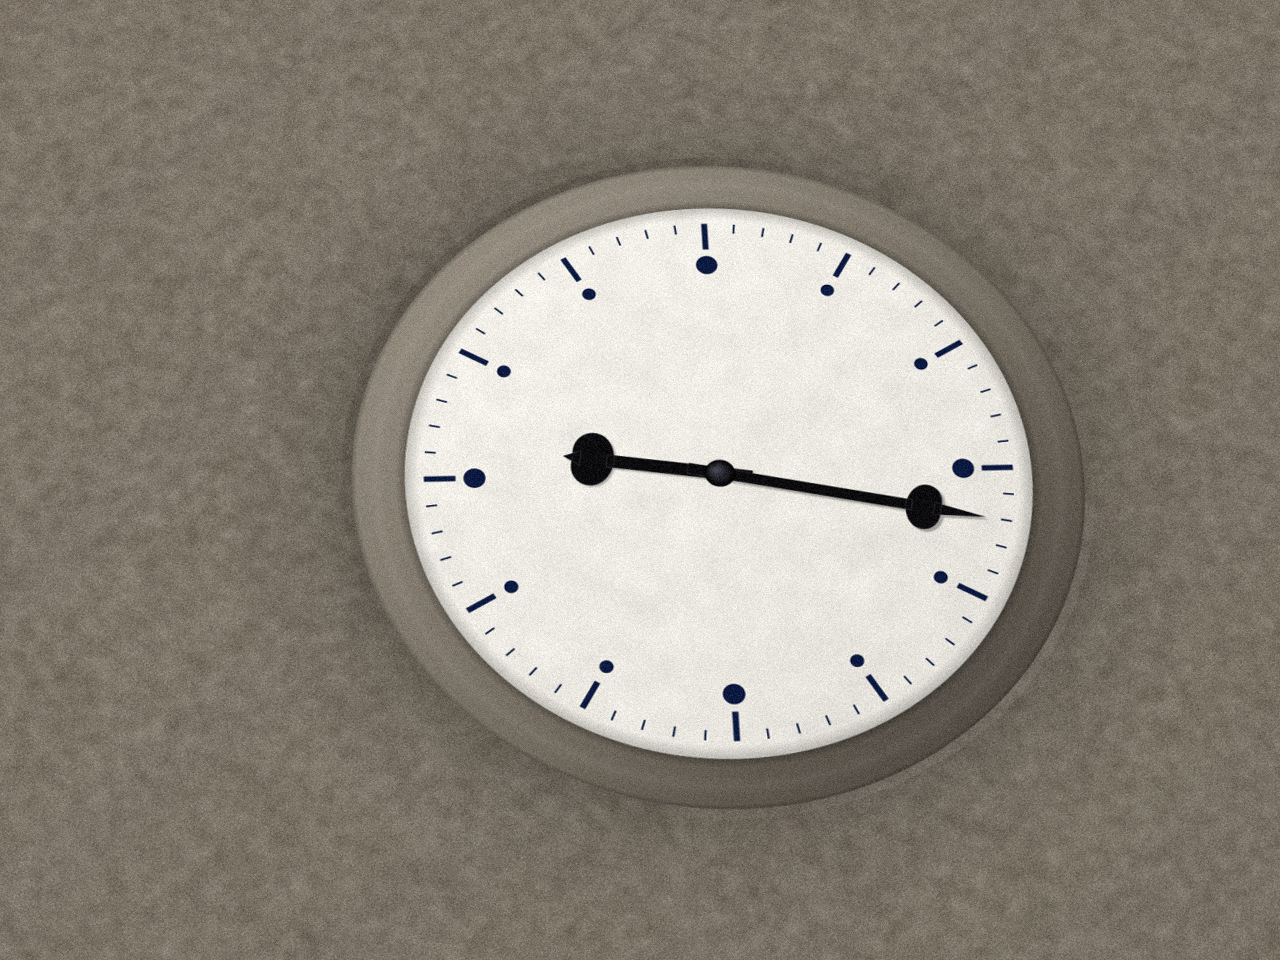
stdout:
{"hour": 9, "minute": 17}
